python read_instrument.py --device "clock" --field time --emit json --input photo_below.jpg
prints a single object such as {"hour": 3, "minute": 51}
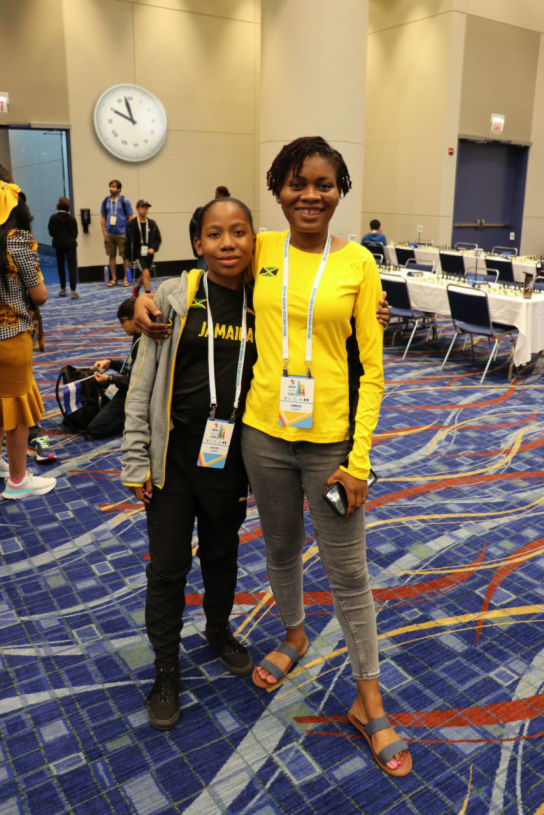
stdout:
{"hour": 9, "minute": 58}
